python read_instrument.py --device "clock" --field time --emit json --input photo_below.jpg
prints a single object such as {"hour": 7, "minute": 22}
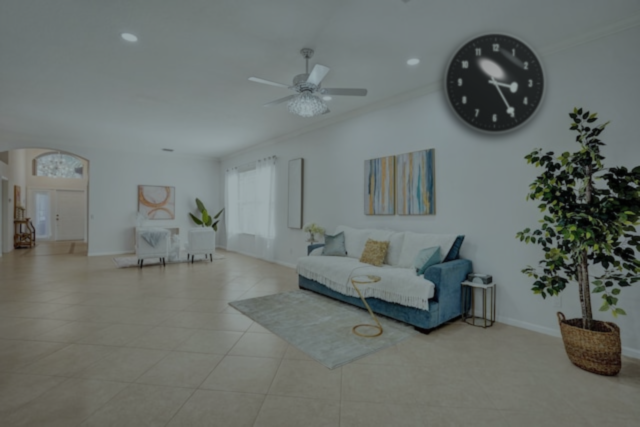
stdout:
{"hour": 3, "minute": 25}
